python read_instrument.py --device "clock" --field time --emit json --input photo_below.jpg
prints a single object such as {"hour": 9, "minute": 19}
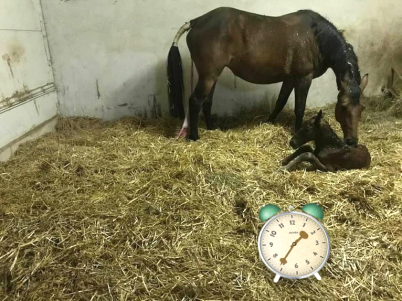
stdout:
{"hour": 1, "minute": 36}
